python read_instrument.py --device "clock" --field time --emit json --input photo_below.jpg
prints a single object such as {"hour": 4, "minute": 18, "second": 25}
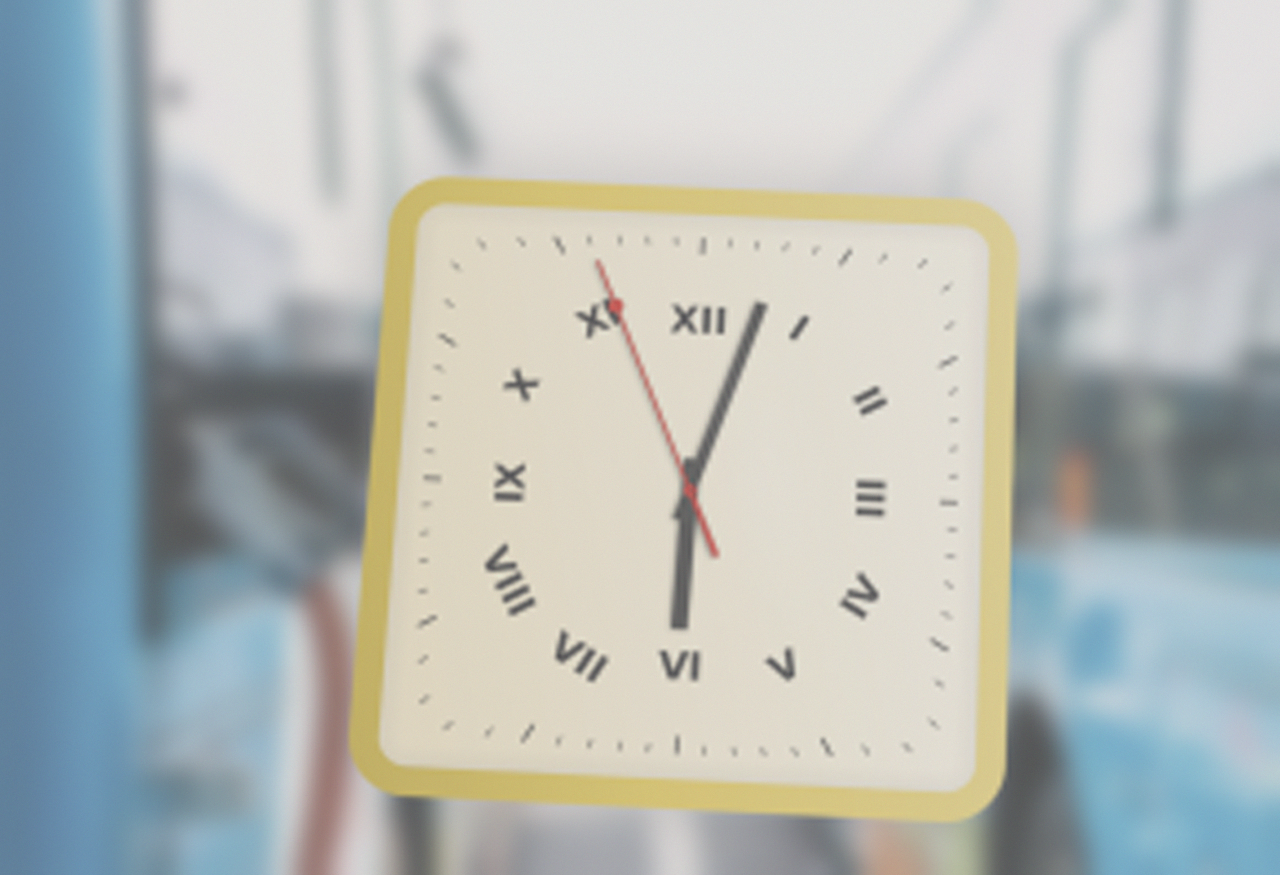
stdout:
{"hour": 6, "minute": 2, "second": 56}
